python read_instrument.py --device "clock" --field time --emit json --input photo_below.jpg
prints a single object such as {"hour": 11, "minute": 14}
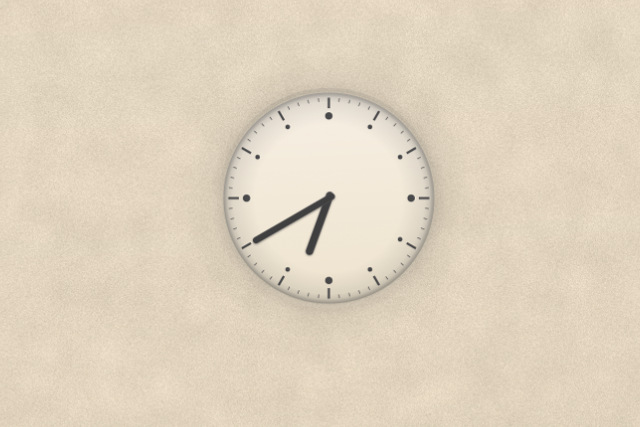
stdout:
{"hour": 6, "minute": 40}
